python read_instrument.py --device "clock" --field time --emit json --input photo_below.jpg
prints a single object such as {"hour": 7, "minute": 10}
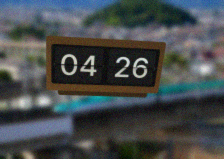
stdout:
{"hour": 4, "minute": 26}
